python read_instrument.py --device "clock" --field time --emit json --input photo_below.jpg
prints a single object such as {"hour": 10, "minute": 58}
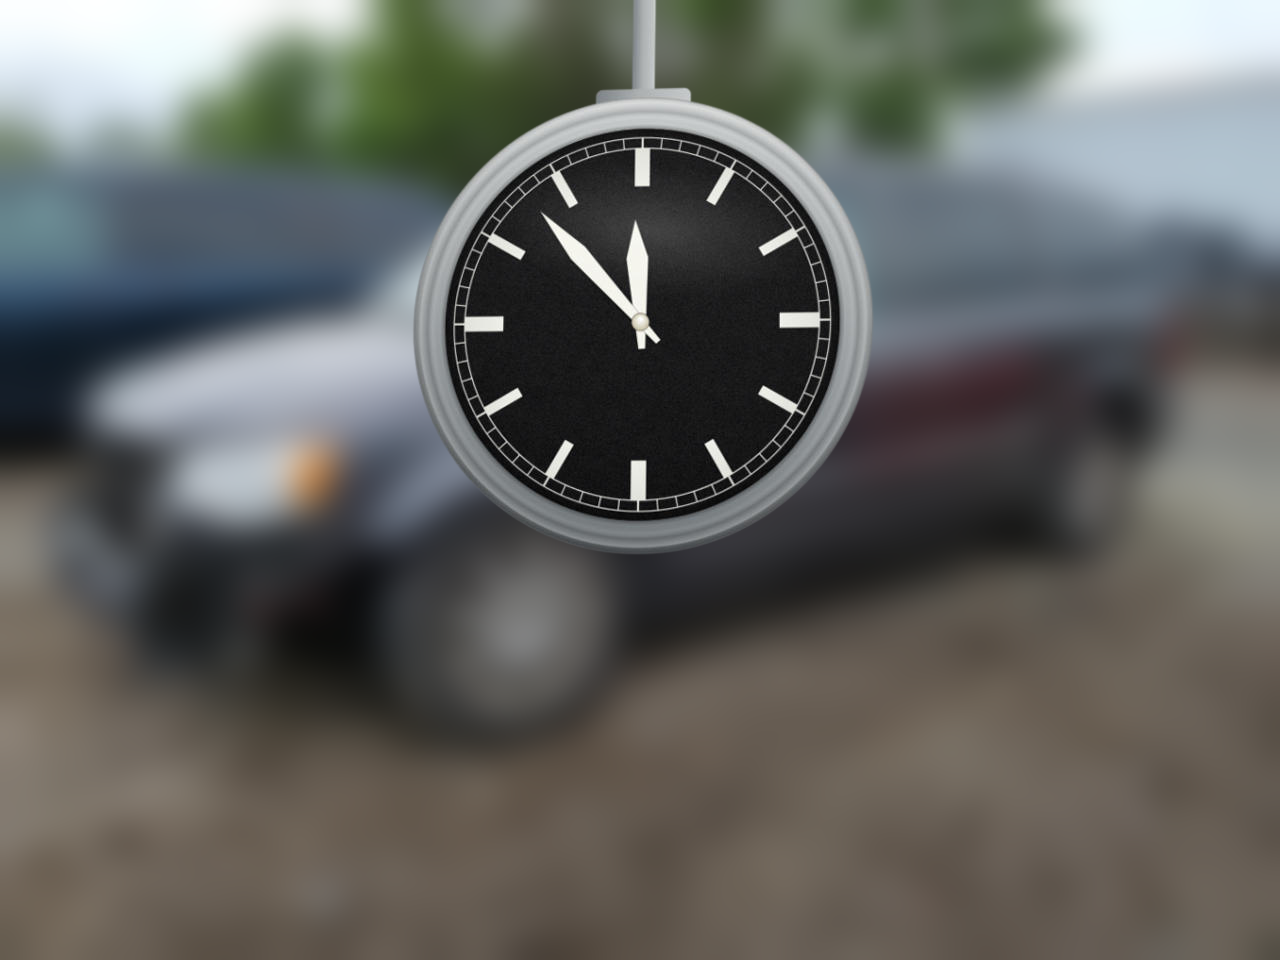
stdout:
{"hour": 11, "minute": 53}
